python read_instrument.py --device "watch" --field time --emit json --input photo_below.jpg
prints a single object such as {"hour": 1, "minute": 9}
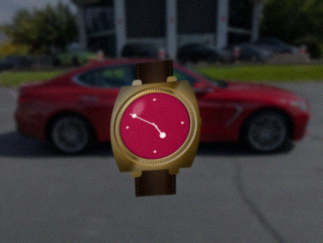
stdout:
{"hour": 4, "minute": 50}
